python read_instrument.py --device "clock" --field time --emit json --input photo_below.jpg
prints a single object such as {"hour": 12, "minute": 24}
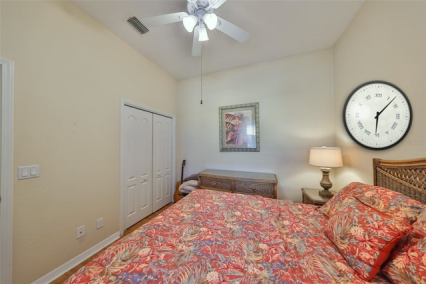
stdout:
{"hour": 6, "minute": 7}
